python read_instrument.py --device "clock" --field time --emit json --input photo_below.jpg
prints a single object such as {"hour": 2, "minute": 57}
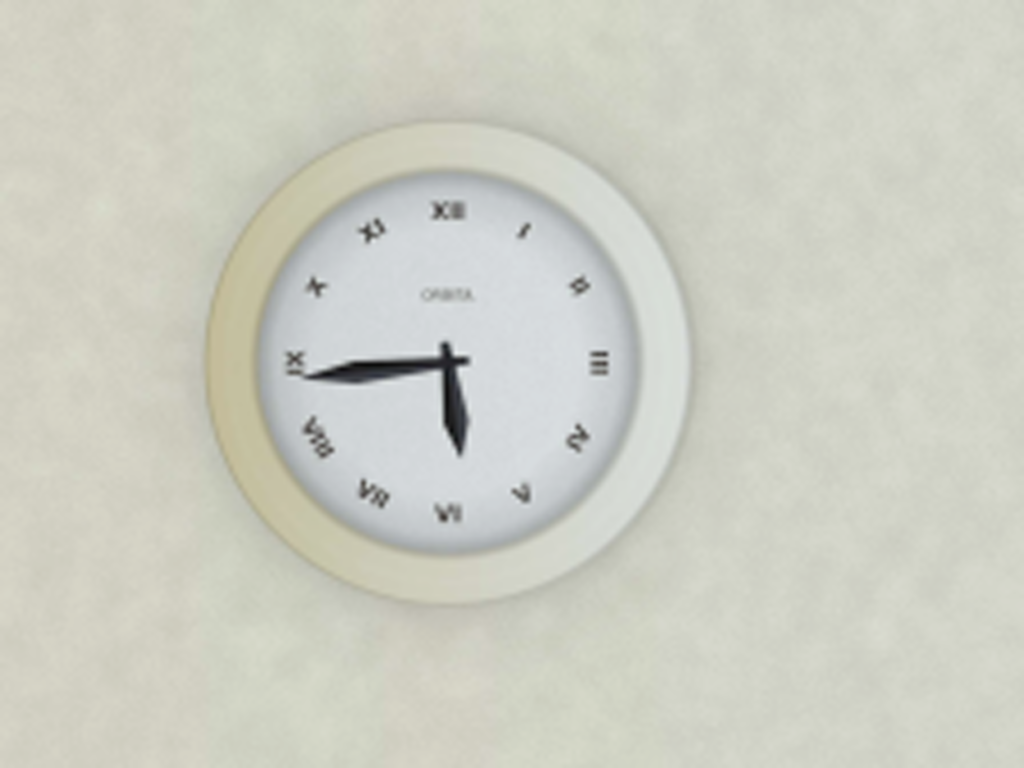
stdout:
{"hour": 5, "minute": 44}
